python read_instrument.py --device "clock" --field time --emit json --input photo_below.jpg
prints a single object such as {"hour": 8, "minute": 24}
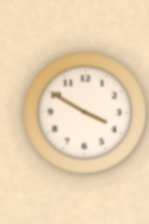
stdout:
{"hour": 3, "minute": 50}
